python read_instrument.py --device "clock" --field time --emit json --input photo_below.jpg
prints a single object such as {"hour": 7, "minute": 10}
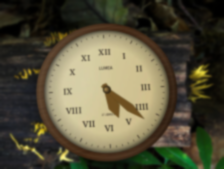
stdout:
{"hour": 5, "minute": 22}
